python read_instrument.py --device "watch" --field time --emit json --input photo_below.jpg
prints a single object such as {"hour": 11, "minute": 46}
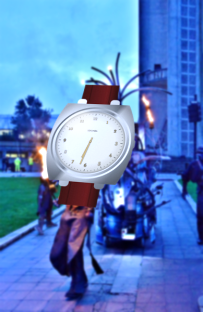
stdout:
{"hour": 6, "minute": 32}
